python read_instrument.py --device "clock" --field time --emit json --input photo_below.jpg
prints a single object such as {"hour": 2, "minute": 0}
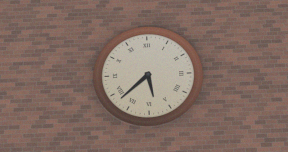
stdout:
{"hour": 5, "minute": 38}
